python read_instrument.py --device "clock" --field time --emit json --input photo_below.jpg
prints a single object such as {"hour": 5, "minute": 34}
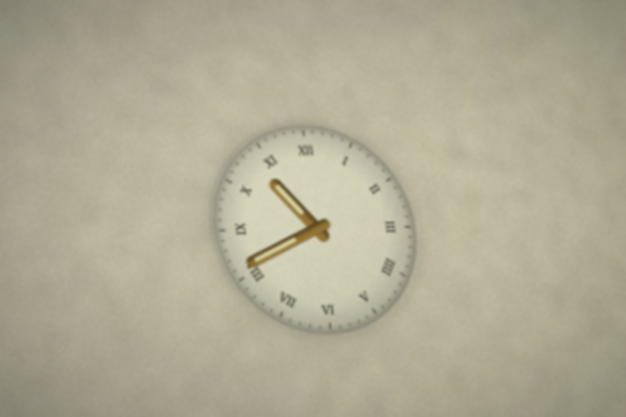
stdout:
{"hour": 10, "minute": 41}
